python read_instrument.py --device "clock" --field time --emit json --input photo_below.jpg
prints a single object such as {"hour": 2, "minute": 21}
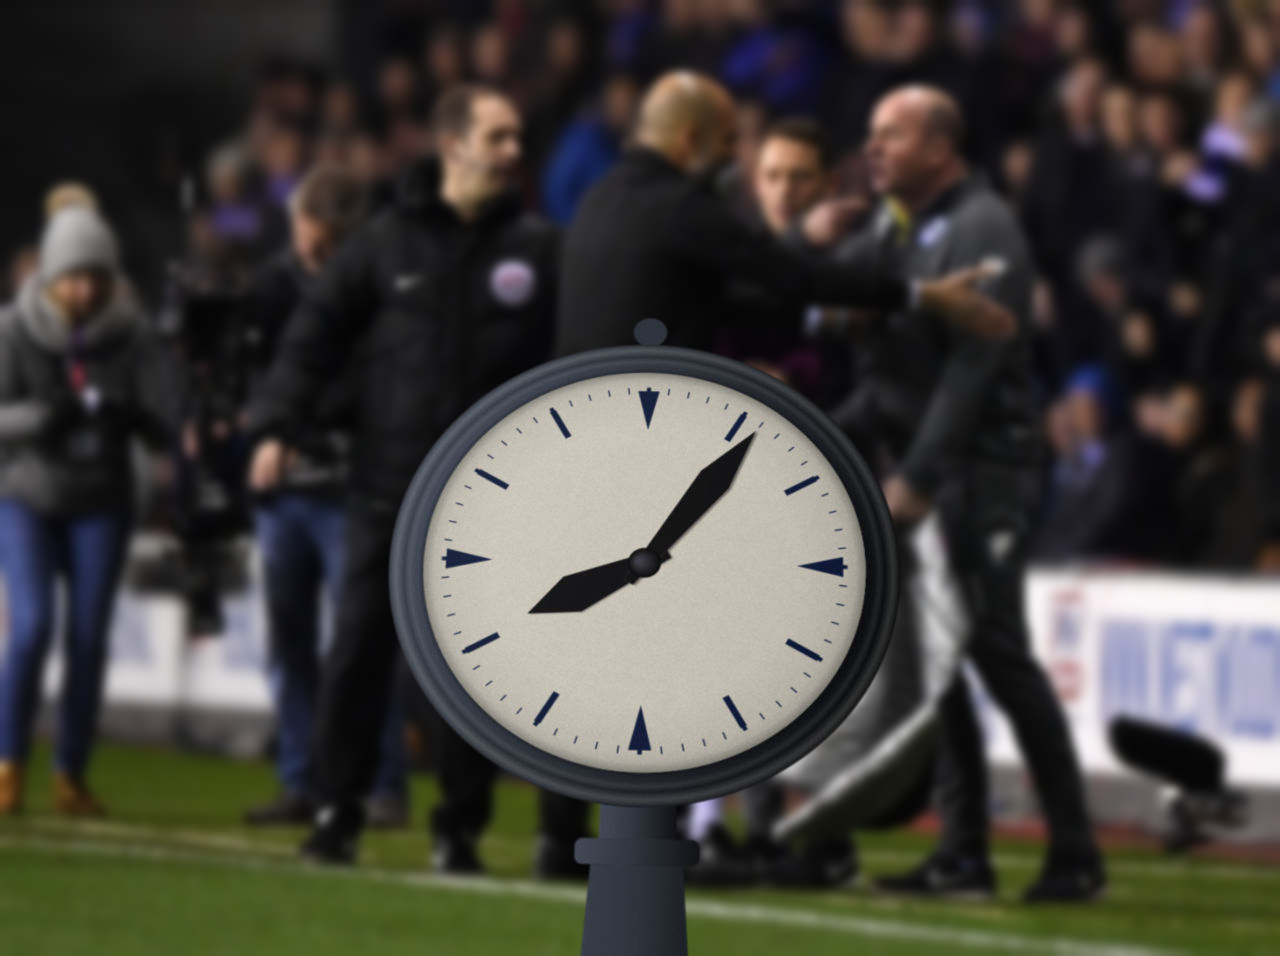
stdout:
{"hour": 8, "minute": 6}
